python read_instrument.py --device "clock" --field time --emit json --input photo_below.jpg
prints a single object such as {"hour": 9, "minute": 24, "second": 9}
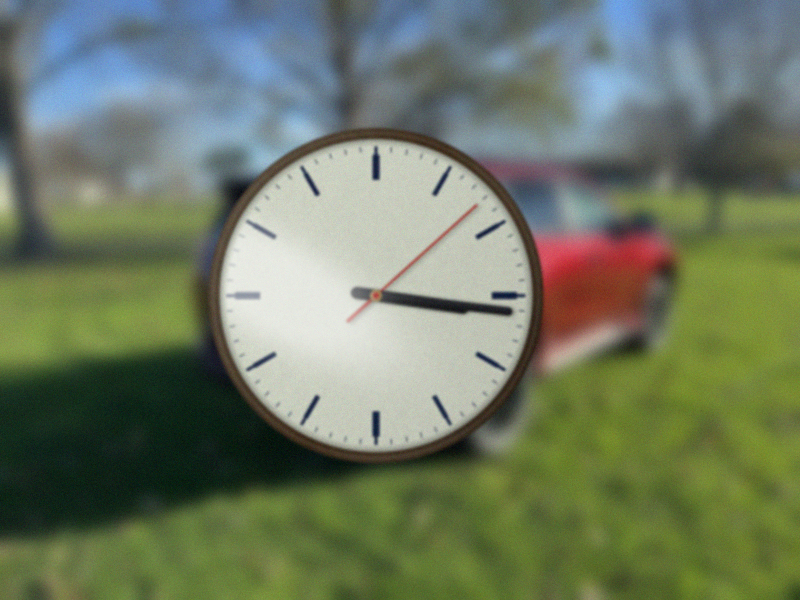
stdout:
{"hour": 3, "minute": 16, "second": 8}
